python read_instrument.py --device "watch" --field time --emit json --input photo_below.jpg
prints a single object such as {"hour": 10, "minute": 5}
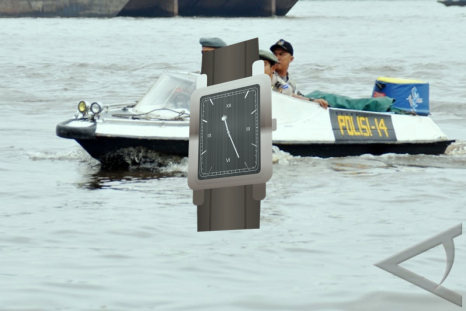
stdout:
{"hour": 11, "minute": 26}
